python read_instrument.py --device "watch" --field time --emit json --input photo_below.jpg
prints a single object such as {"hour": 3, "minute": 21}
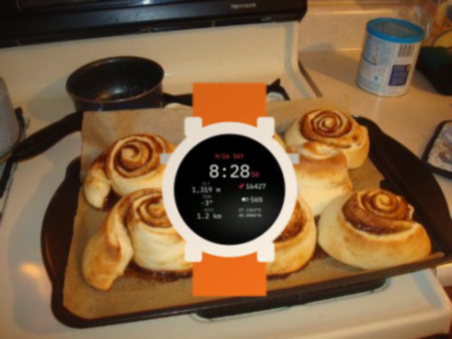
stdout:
{"hour": 8, "minute": 28}
